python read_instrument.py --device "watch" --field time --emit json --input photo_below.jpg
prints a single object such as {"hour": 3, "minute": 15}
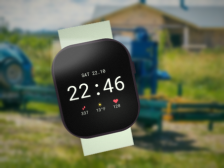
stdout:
{"hour": 22, "minute": 46}
